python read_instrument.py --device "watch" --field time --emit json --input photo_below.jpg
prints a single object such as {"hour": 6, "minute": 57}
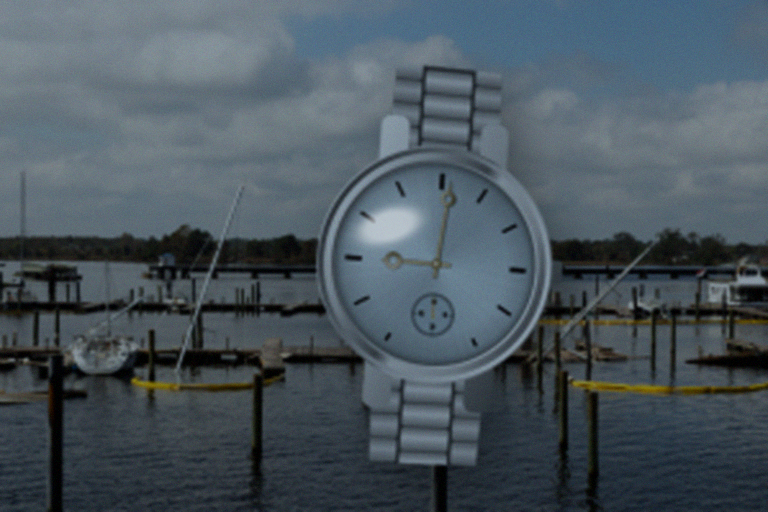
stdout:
{"hour": 9, "minute": 1}
